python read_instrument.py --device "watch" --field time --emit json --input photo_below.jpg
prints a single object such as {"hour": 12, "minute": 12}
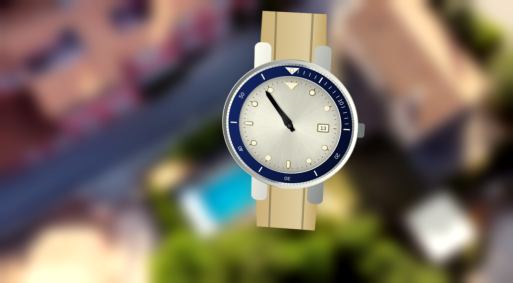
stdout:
{"hour": 10, "minute": 54}
